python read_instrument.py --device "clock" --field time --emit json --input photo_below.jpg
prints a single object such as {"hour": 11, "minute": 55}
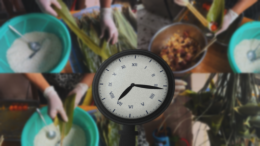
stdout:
{"hour": 7, "minute": 16}
